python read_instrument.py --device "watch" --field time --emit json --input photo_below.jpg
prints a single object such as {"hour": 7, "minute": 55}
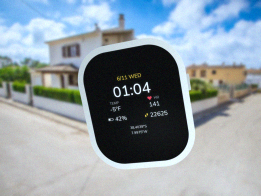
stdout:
{"hour": 1, "minute": 4}
